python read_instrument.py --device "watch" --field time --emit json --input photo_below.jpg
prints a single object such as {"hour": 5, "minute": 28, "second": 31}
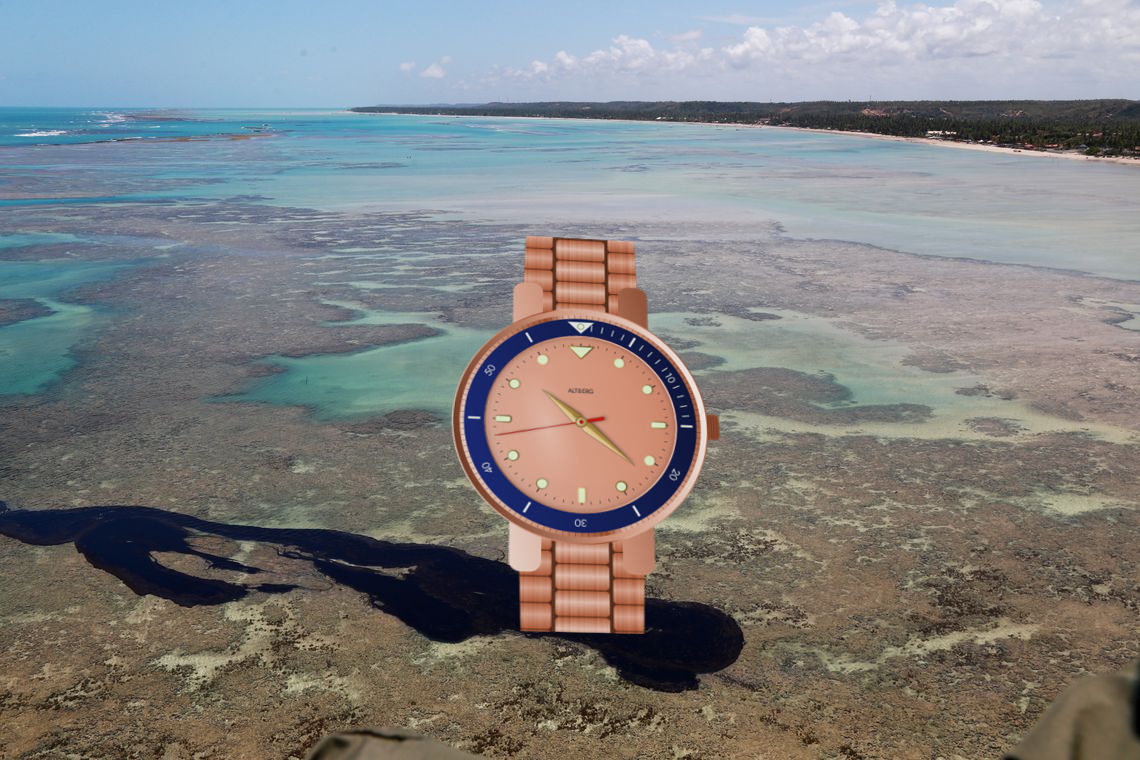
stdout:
{"hour": 10, "minute": 21, "second": 43}
